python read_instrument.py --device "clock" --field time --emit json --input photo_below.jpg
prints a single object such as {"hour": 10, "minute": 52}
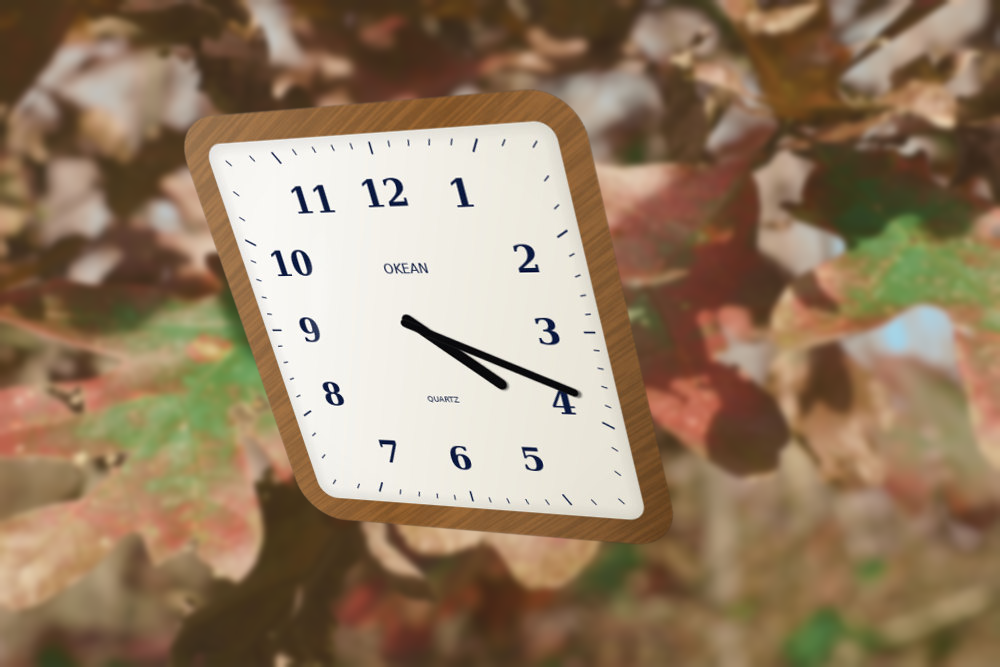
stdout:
{"hour": 4, "minute": 19}
